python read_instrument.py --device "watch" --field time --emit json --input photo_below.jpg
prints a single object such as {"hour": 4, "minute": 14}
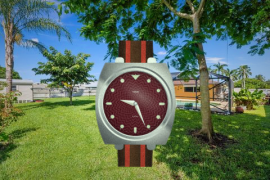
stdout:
{"hour": 9, "minute": 26}
